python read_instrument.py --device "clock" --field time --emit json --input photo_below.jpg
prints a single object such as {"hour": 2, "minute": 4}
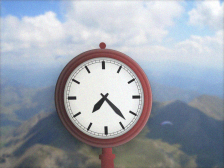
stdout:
{"hour": 7, "minute": 23}
